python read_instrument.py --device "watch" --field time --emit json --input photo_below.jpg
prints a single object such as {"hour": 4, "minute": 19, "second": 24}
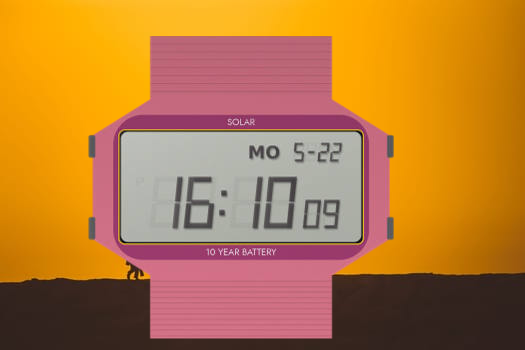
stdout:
{"hour": 16, "minute": 10, "second": 9}
